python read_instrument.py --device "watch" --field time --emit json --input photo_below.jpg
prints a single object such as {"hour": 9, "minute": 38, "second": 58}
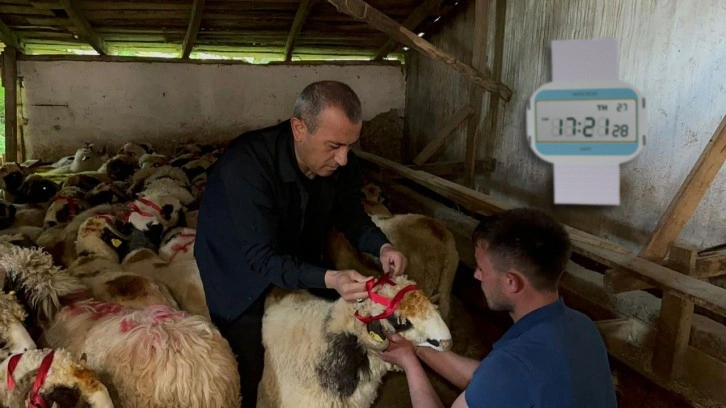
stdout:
{"hour": 17, "minute": 21, "second": 28}
